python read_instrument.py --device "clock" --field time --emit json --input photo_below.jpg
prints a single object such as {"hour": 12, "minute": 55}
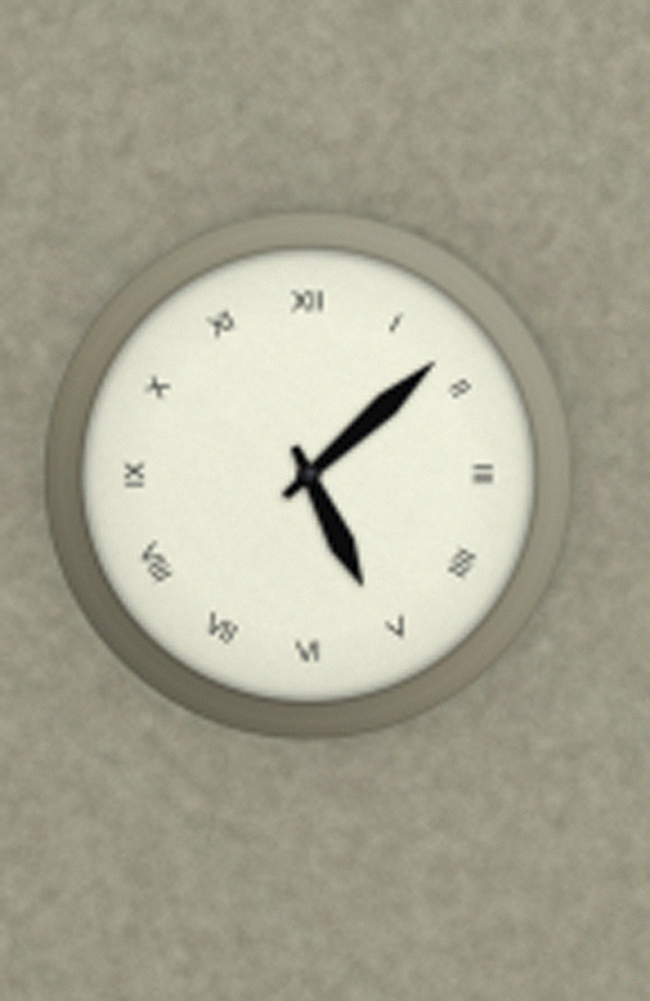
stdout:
{"hour": 5, "minute": 8}
